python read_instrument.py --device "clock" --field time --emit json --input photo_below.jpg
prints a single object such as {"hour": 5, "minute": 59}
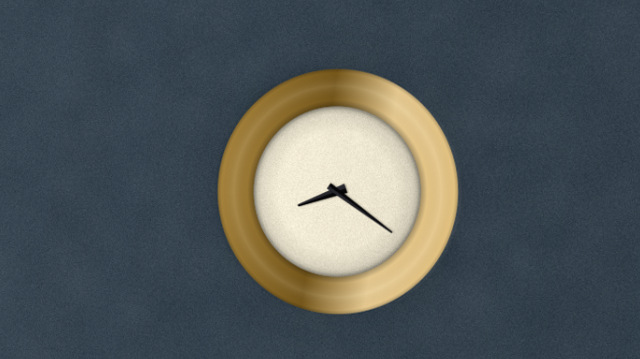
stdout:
{"hour": 8, "minute": 21}
